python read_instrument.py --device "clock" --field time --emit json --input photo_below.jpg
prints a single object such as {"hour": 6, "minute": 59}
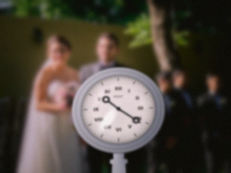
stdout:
{"hour": 10, "minute": 21}
